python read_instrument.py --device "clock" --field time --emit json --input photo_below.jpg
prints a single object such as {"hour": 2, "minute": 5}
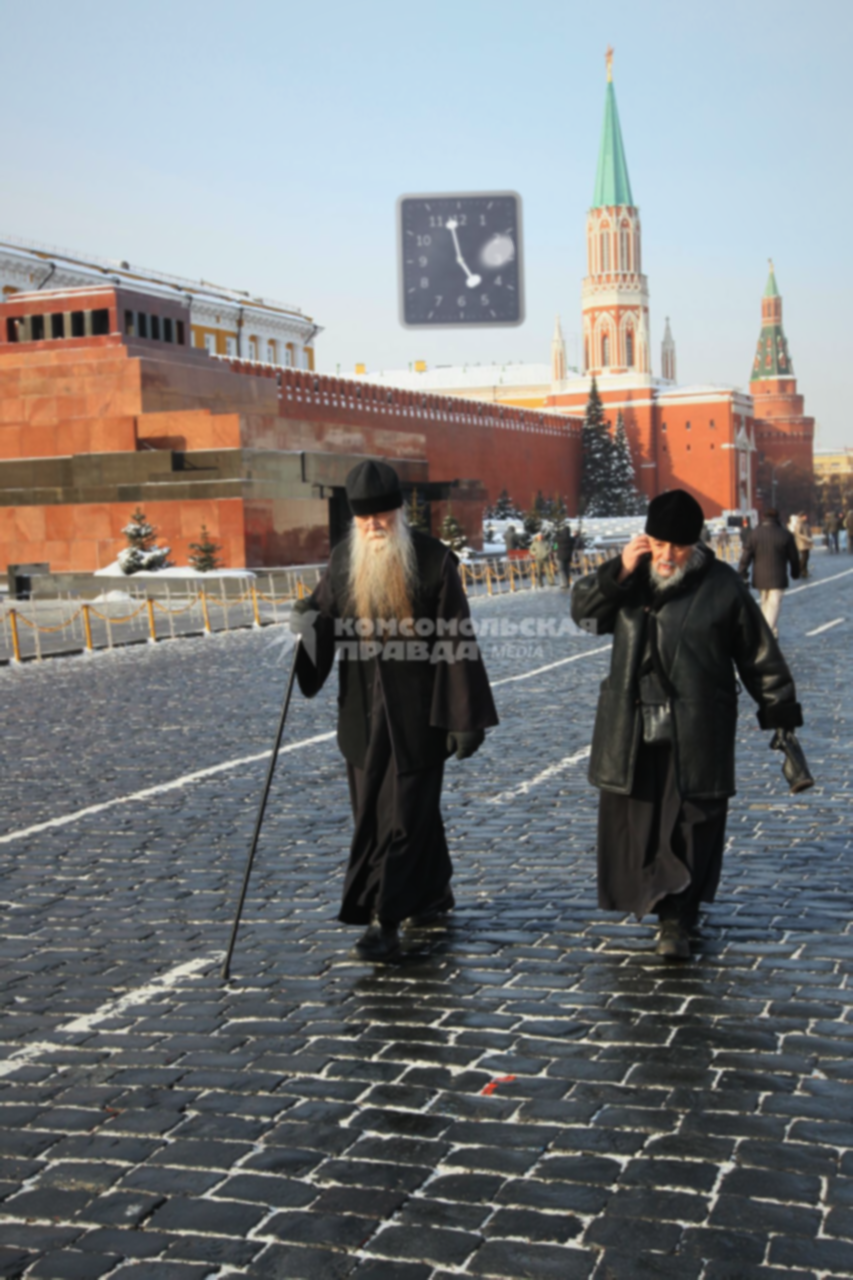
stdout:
{"hour": 4, "minute": 58}
